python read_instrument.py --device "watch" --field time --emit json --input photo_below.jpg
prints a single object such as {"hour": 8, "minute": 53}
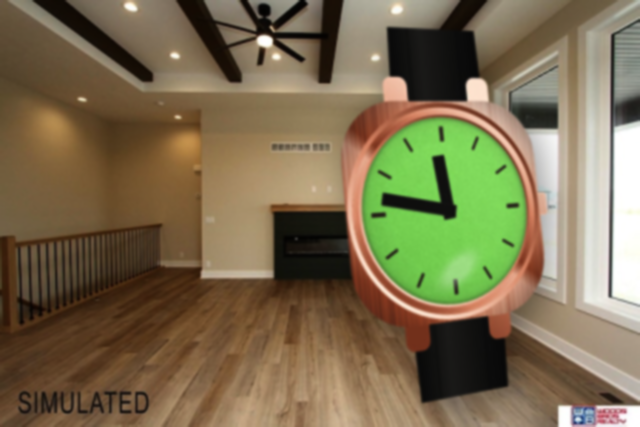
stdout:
{"hour": 11, "minute": 47}
